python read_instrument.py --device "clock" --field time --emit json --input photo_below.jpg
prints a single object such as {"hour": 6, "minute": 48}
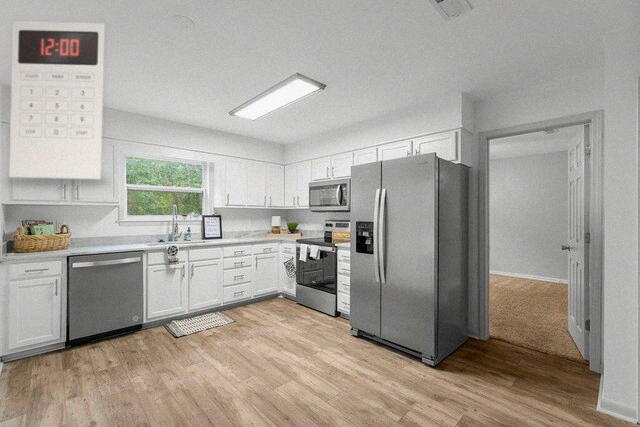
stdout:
{"hour": 12, "minute": 0}
